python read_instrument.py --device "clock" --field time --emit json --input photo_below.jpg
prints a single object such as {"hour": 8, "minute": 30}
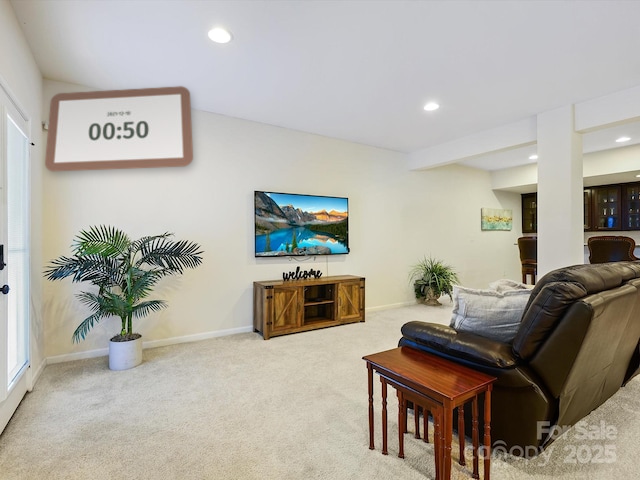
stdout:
{"hour": 0, "minute": 50}
